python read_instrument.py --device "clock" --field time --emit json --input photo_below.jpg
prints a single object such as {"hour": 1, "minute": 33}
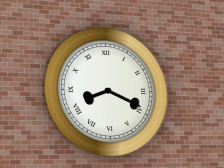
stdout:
{"hour": 8, "minute": 19}
